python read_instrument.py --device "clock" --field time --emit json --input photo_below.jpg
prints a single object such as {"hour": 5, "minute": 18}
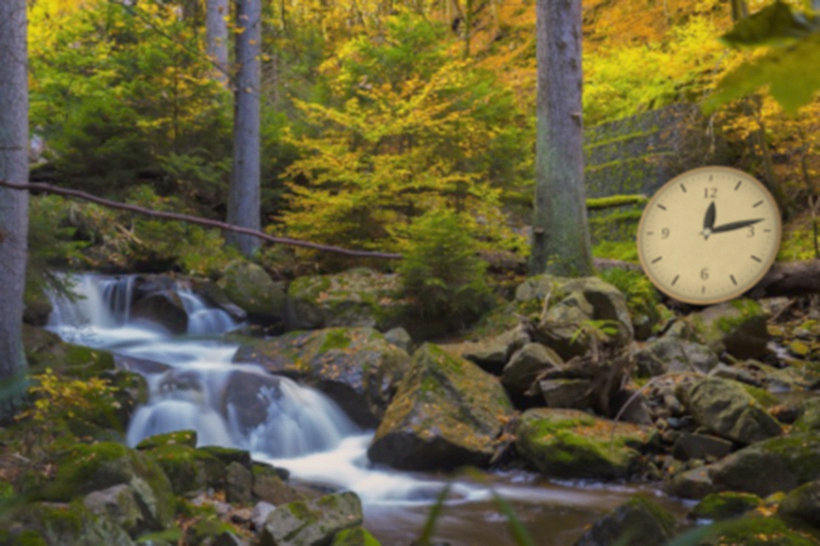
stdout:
{"hour": 12, "minute": 13}
